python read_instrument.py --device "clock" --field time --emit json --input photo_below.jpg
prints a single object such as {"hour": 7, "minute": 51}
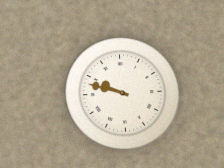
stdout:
{"hour": 9, "minute": 48}
